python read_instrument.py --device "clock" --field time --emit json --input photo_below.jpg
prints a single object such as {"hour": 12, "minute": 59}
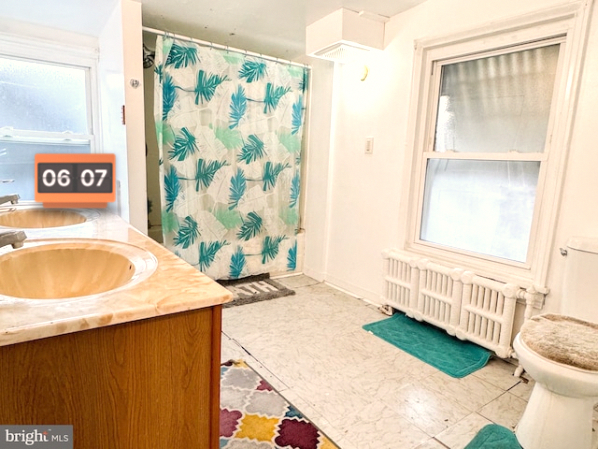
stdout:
{"hour": 6, "minute": 7}
